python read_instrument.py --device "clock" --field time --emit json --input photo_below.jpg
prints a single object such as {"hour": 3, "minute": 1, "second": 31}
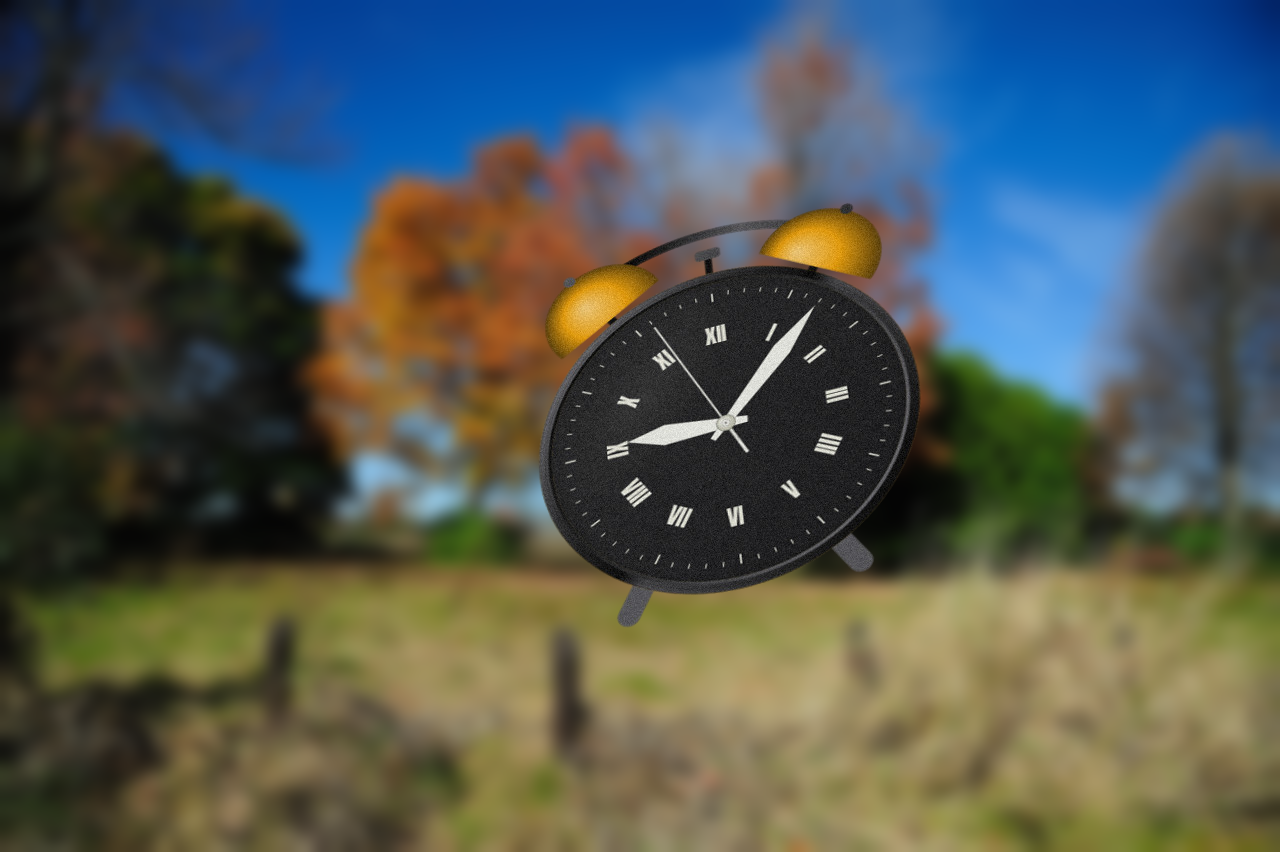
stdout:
{"hour": 9, "minute": 6, "second": 56}
